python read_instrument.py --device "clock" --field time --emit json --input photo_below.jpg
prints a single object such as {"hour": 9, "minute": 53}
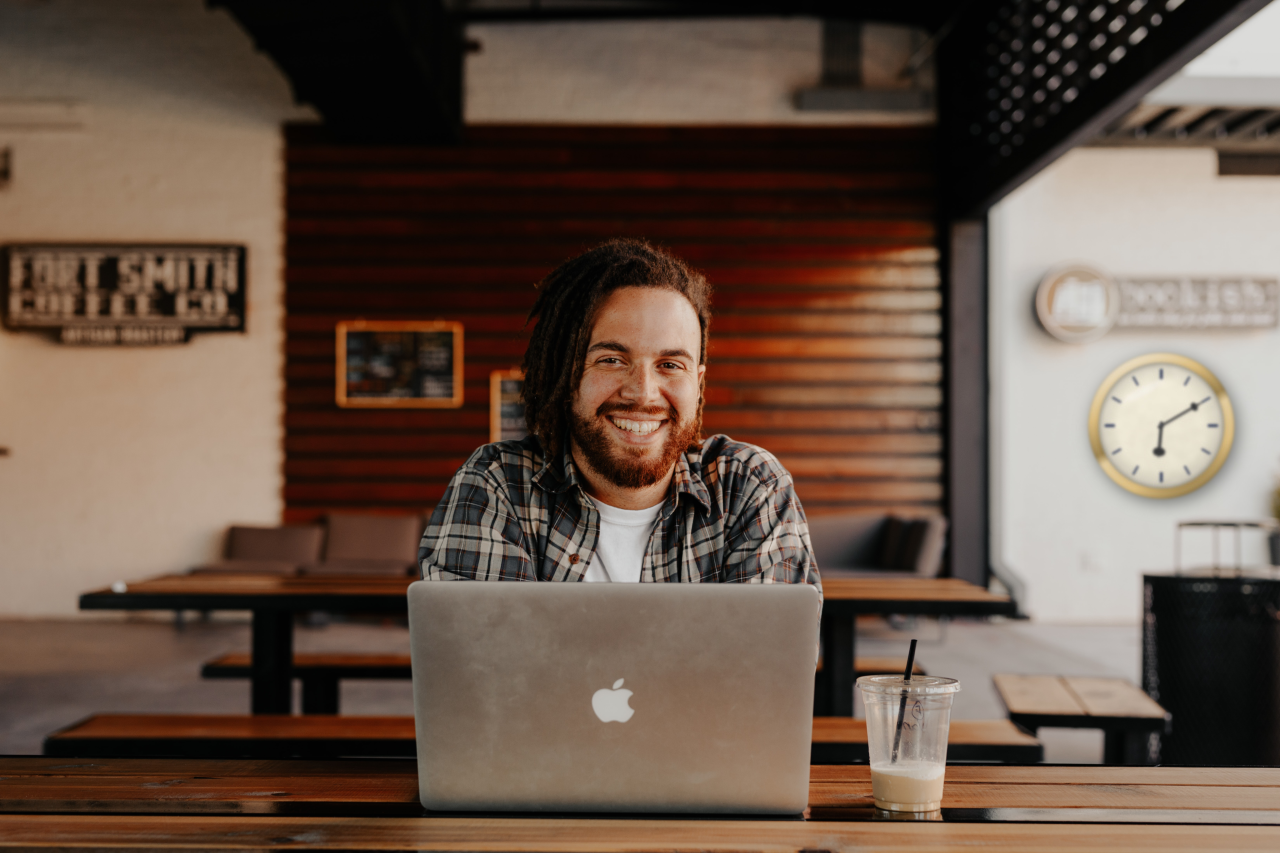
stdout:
{"hour": 6, "minute": 10}
